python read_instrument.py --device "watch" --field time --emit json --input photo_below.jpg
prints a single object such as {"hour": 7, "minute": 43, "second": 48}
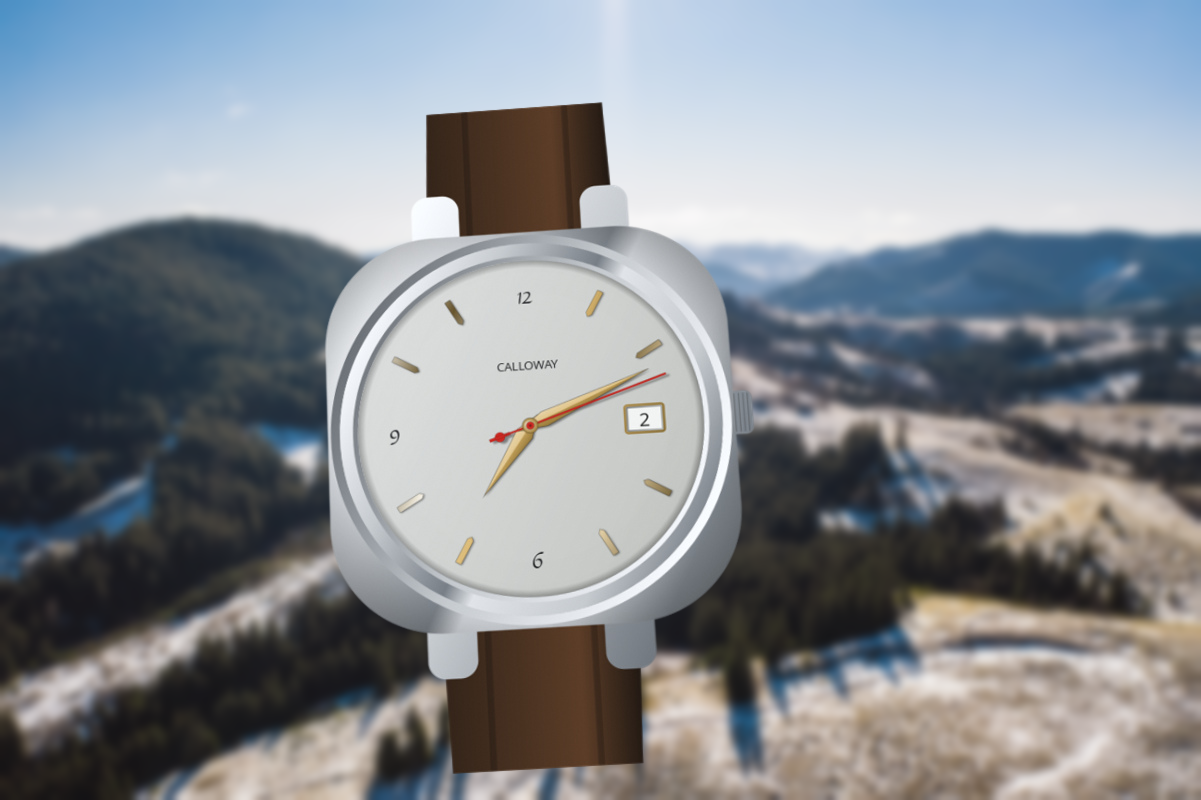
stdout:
{"hour": 7, "minute": 11, "second": 12}
